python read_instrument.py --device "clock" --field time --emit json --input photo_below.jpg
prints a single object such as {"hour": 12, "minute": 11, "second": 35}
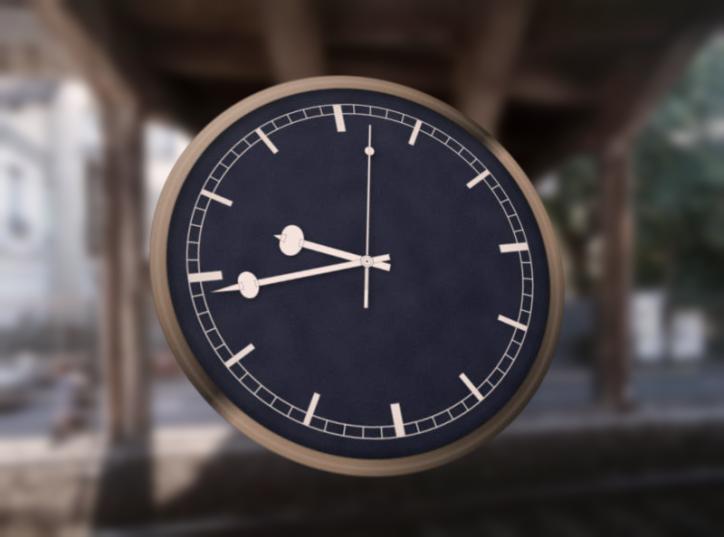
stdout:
{"hour": 9, "minute": 44, "second": 2}
